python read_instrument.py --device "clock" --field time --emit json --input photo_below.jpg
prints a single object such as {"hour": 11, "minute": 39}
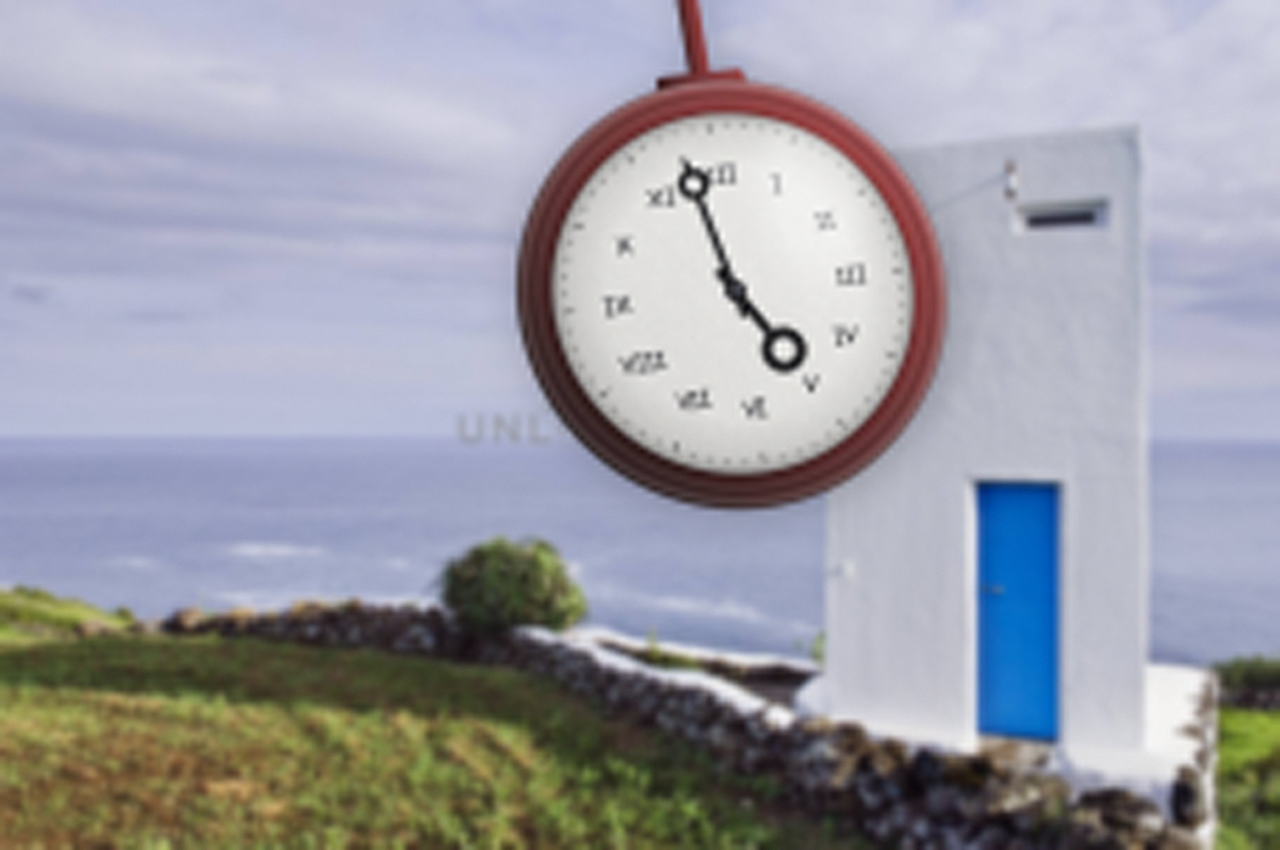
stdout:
{"hour": 4, "minute": 58}
